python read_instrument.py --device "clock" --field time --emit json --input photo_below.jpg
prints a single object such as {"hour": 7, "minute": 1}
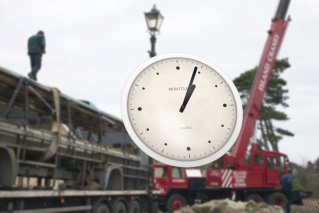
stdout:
{"hour": 1, "minute": 4}
